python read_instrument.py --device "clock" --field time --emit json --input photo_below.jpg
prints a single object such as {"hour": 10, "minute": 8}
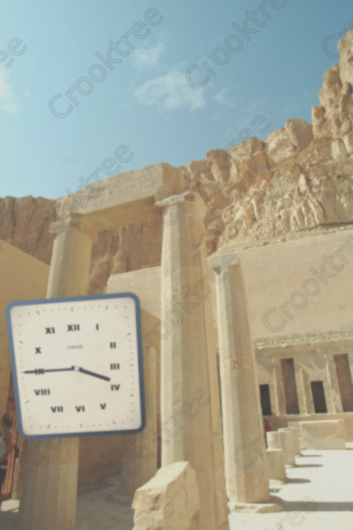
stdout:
{"hour": 3, "minute": 45}
